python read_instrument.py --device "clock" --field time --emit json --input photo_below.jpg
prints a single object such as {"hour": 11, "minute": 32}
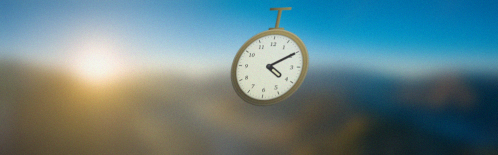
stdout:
{"hour": 4, "minute": 10}
